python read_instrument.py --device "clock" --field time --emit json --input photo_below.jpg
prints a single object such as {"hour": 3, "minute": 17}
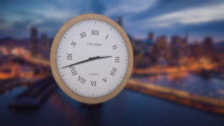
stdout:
{"hour": 2, "minute": 42}
